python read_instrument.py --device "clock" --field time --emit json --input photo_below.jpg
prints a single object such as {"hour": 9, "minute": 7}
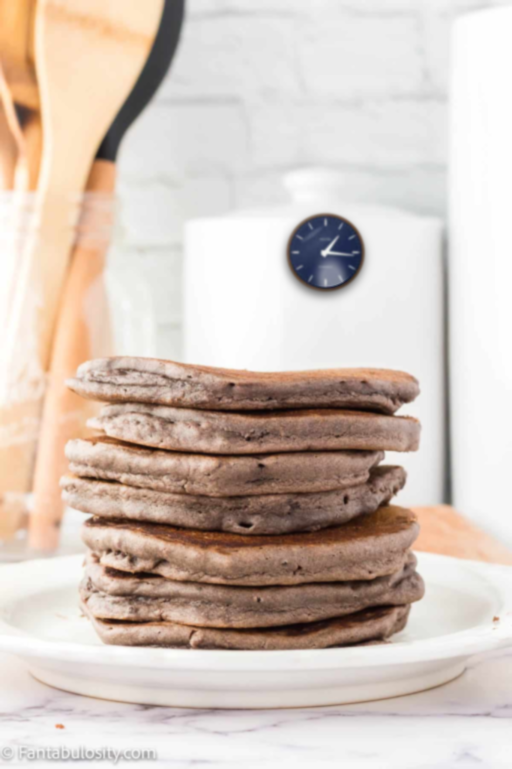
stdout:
{"hour": 1, "minute": 16}
